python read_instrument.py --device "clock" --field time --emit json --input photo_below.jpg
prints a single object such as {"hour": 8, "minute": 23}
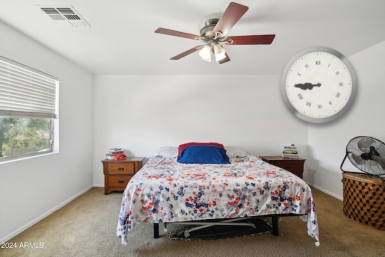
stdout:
{"hour": 8, "minute": 45}
